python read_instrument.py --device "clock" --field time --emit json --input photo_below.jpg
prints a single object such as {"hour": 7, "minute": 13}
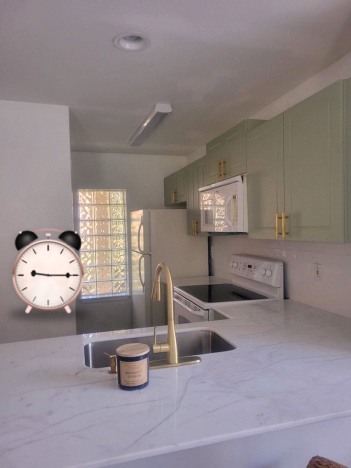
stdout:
{"hour": 9, "minute": 15}
